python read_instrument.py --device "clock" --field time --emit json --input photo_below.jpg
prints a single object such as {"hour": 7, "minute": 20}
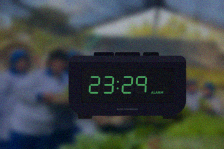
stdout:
{"hour": 23, "minute": 29}
